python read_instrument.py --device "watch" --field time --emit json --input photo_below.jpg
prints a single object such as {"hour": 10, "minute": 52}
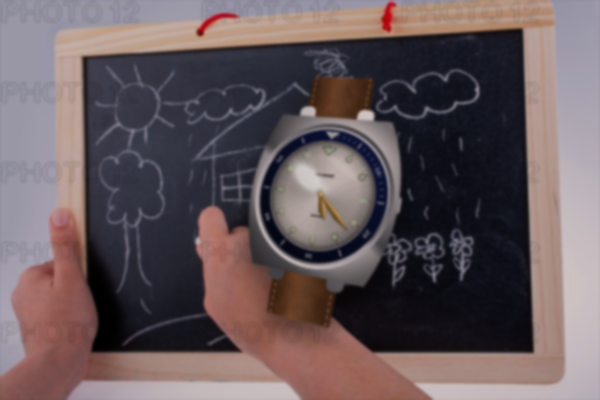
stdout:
{"hour": 5, "minute": 22}
